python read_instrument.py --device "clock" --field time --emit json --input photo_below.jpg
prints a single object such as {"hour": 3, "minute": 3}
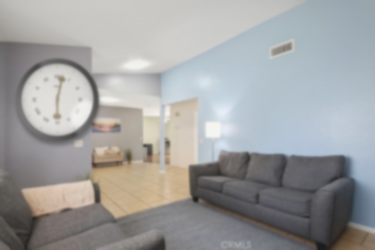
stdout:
{"hour": 6, "minute": 2}
